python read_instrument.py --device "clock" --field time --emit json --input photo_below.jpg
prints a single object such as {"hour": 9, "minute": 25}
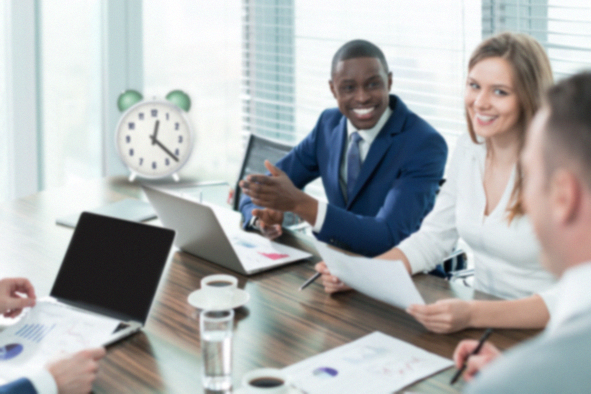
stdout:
{"hour": 12, "minute": 22}
